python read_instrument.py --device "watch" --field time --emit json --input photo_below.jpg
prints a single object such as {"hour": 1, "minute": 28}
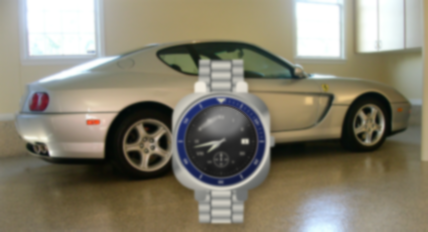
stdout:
{"hour": 7, "minute": 43}
